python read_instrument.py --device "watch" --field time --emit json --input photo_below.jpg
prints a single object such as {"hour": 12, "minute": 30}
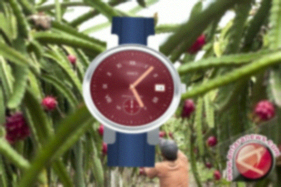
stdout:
{"hour": 5, "minute": 7}
